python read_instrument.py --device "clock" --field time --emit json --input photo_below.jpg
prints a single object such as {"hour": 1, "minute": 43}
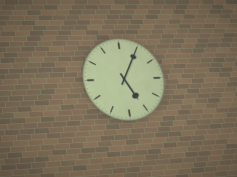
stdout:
{"hour": 5, "minute": 5}
